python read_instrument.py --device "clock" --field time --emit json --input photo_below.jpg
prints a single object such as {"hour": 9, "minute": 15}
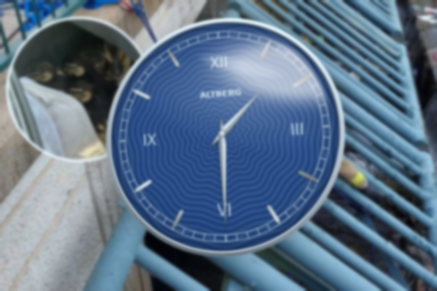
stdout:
{"hour": 1, "minute": 30}
